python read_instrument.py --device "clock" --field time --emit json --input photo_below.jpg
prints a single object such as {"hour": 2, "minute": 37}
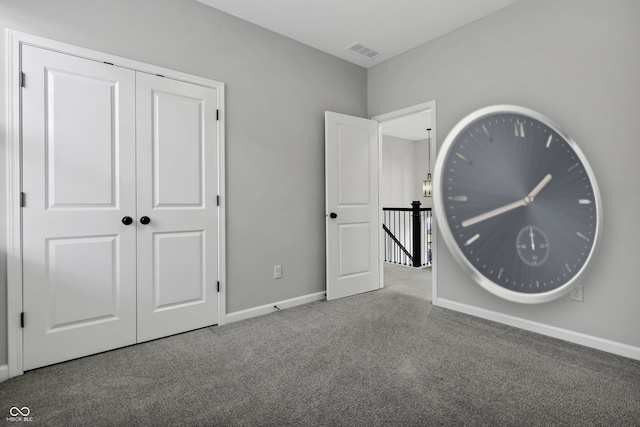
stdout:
{"hour": 1, "minute": 42}
